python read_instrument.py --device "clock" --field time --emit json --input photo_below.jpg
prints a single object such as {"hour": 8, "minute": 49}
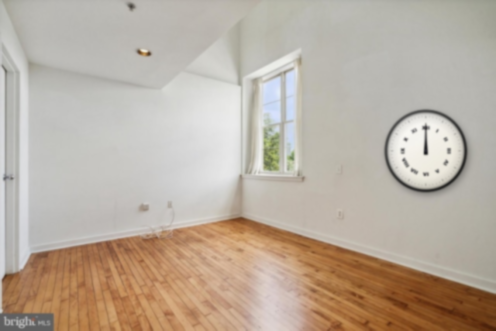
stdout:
{"hour": 12, "minute": 0}
